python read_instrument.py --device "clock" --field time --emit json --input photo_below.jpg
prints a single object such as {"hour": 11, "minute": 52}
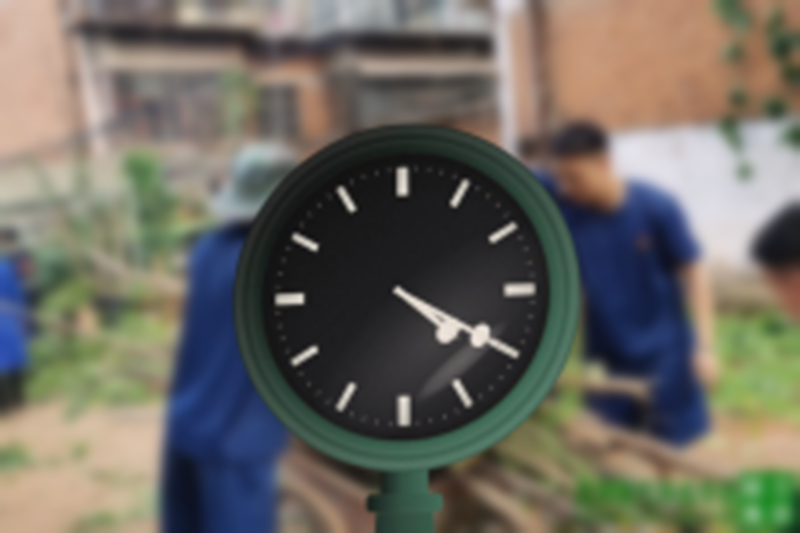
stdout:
{"hour": 4, "minute": 20}
